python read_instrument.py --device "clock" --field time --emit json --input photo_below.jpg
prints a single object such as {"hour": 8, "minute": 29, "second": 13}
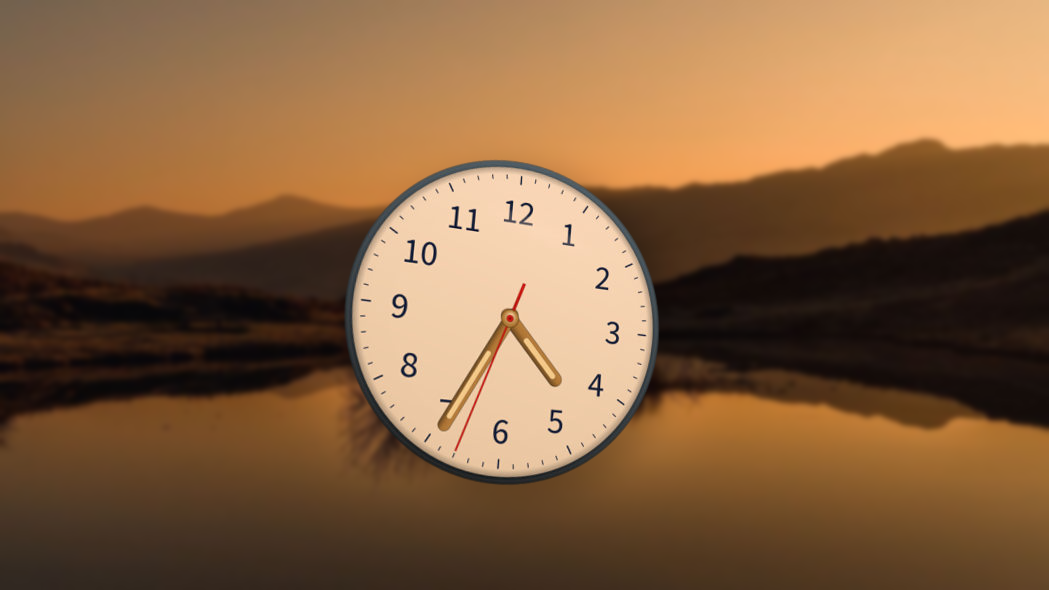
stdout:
{"hour": 4, "minute": 34, "second": 33}
